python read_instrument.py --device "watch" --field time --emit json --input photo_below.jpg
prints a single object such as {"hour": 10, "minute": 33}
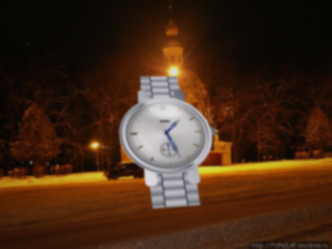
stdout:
{"hour": 1, "minute": 27}
